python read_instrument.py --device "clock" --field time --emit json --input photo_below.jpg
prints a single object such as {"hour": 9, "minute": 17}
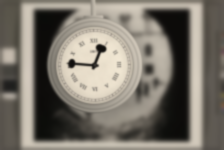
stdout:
{"hour": 12, "minute": 46}
